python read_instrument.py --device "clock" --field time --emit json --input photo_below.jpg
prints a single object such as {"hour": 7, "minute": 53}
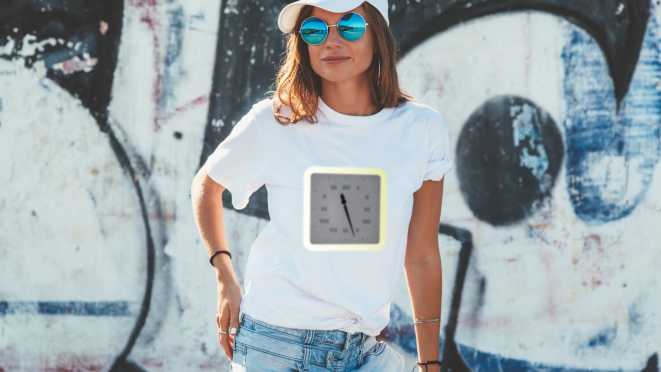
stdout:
{"hour": 11, "minute": 27}
